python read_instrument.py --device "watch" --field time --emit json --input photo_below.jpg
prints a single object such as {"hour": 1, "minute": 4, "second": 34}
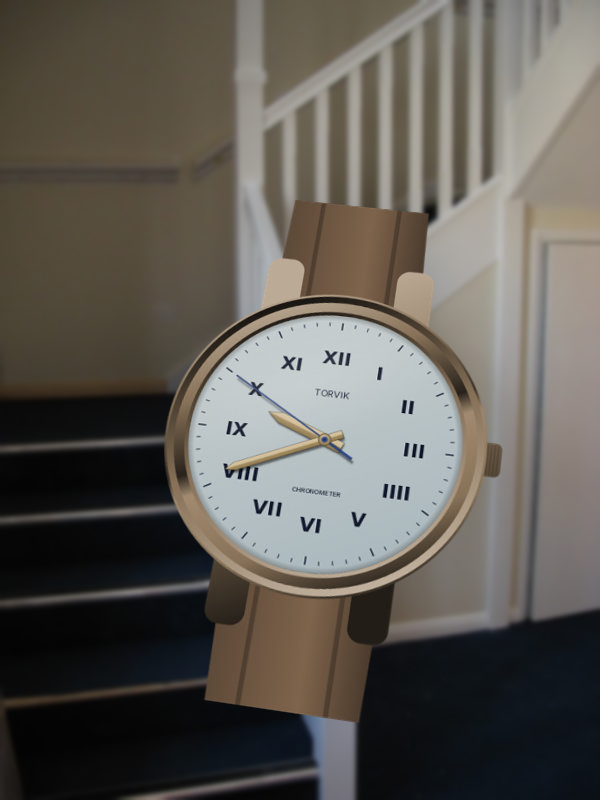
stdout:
{"hour": 9, "minute": 40, "second": 50}
